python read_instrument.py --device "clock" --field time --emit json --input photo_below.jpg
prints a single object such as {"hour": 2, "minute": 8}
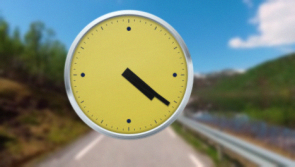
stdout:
{"hour": 4, "minute": 21}
